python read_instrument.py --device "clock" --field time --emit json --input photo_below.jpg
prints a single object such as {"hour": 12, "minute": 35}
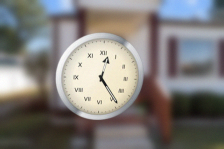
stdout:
{"hour": 12, "minute": 24}
